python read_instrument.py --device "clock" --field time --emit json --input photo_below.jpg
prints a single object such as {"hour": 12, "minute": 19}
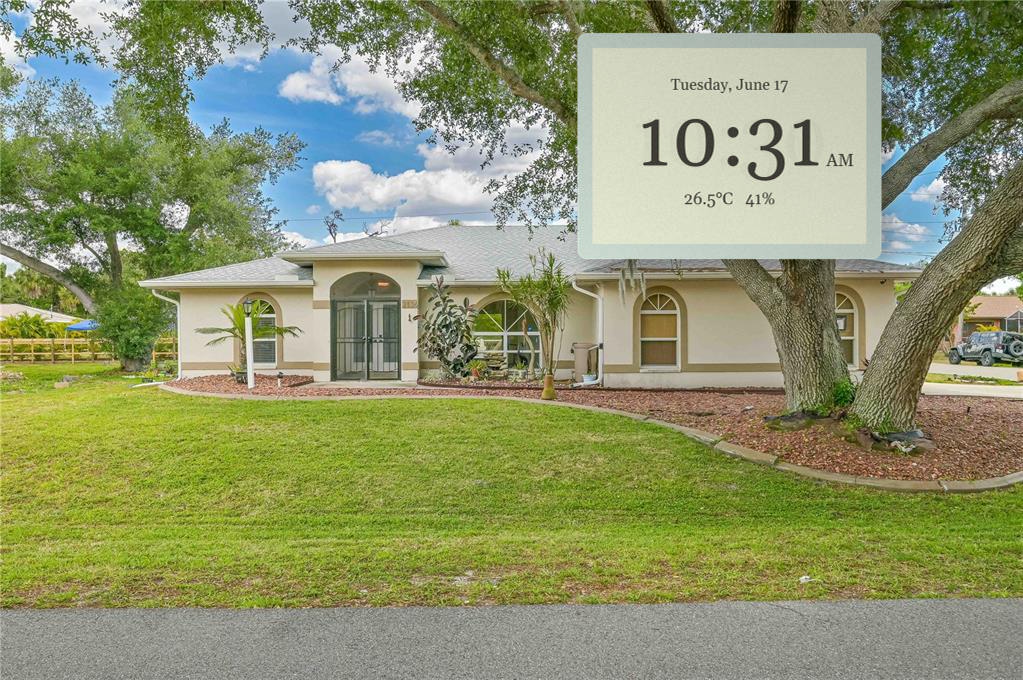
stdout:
{"hour": 10, "minute": 31}
